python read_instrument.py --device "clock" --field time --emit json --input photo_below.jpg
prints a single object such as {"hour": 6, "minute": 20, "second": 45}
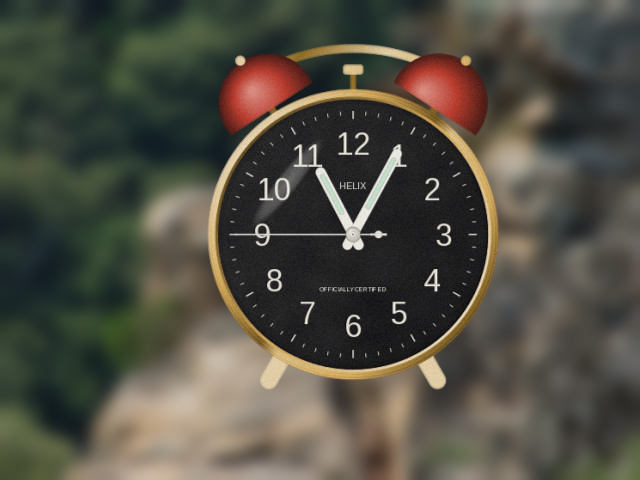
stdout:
{"hour": 11, "minute": 4, "second": 45}
